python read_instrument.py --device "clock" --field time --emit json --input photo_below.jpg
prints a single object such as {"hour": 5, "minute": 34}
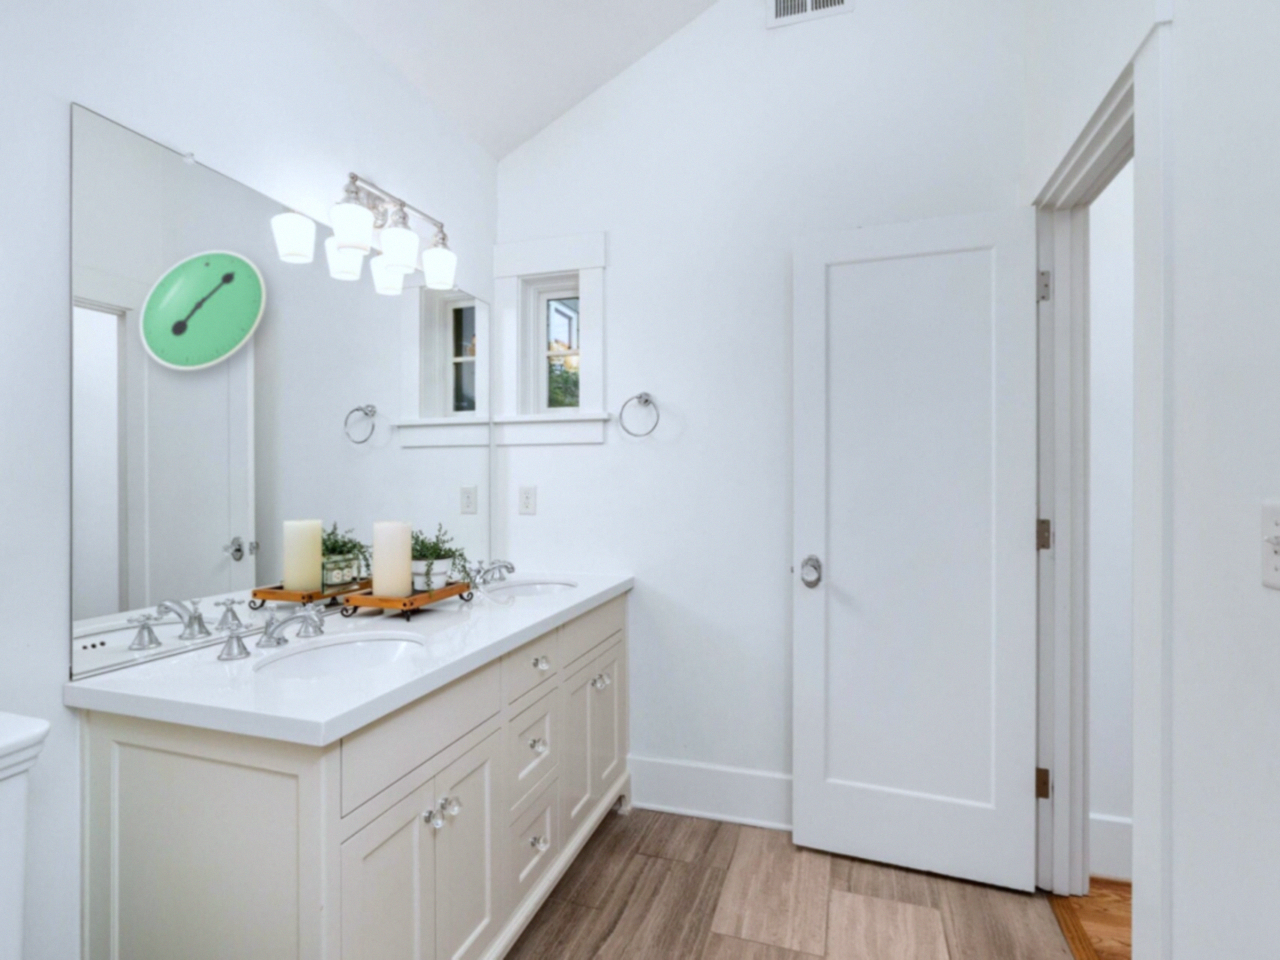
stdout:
{"hour": 7, "minute": 7}
